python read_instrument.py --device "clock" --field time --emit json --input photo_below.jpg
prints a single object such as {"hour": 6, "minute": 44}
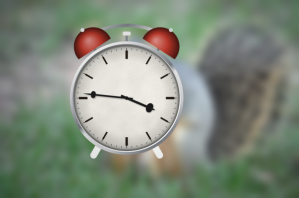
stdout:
{"hour": 3, "minute": 46}
